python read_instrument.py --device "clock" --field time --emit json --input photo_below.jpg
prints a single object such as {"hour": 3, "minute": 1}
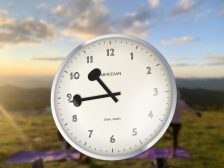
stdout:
{"hour": 10, "minute": 44}
